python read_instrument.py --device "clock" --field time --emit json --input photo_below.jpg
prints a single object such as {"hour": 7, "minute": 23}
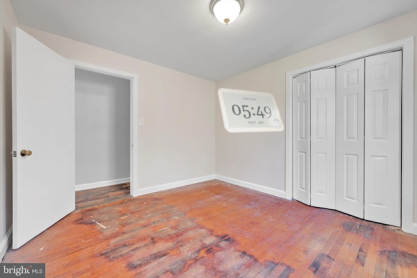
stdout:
{"hour": 5, "minute": 49}
